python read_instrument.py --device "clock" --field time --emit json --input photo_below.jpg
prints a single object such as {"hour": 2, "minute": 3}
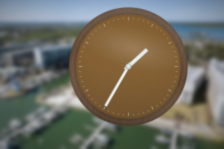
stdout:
{"hour": 1, "minute": 35}
